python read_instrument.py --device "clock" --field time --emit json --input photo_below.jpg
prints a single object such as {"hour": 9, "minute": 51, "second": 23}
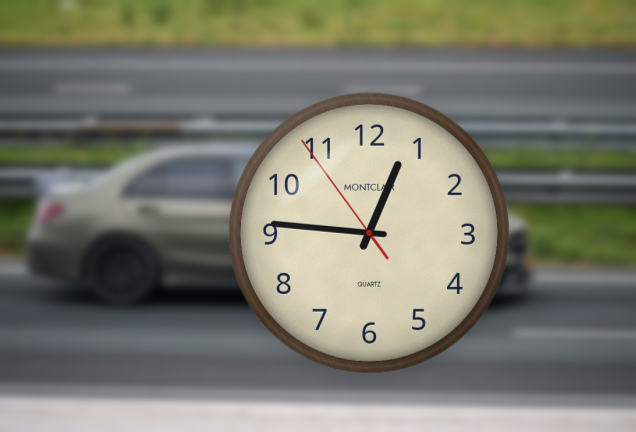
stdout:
{"hour": 12, "minute": 45, "second": 54}
